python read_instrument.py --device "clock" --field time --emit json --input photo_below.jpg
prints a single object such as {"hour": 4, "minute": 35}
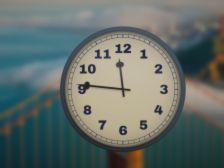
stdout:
{"hour": 11, "minute": 46}
